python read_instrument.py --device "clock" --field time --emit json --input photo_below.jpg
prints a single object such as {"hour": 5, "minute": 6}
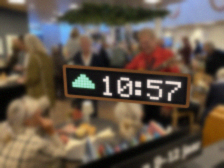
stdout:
{"hour": 10, "minute": 57}
